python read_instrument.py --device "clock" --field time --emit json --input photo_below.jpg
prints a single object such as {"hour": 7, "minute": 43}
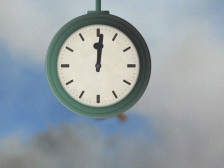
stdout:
{"hour": 12, "minute": 1}
